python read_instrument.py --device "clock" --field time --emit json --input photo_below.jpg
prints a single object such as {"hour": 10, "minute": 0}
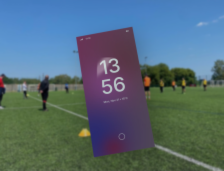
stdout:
{"hour": 13, "minute": 56}
